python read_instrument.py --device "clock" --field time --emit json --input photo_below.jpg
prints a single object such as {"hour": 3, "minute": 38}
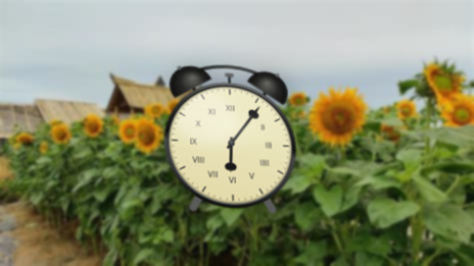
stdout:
{"hour": 6, "minute": 6}
